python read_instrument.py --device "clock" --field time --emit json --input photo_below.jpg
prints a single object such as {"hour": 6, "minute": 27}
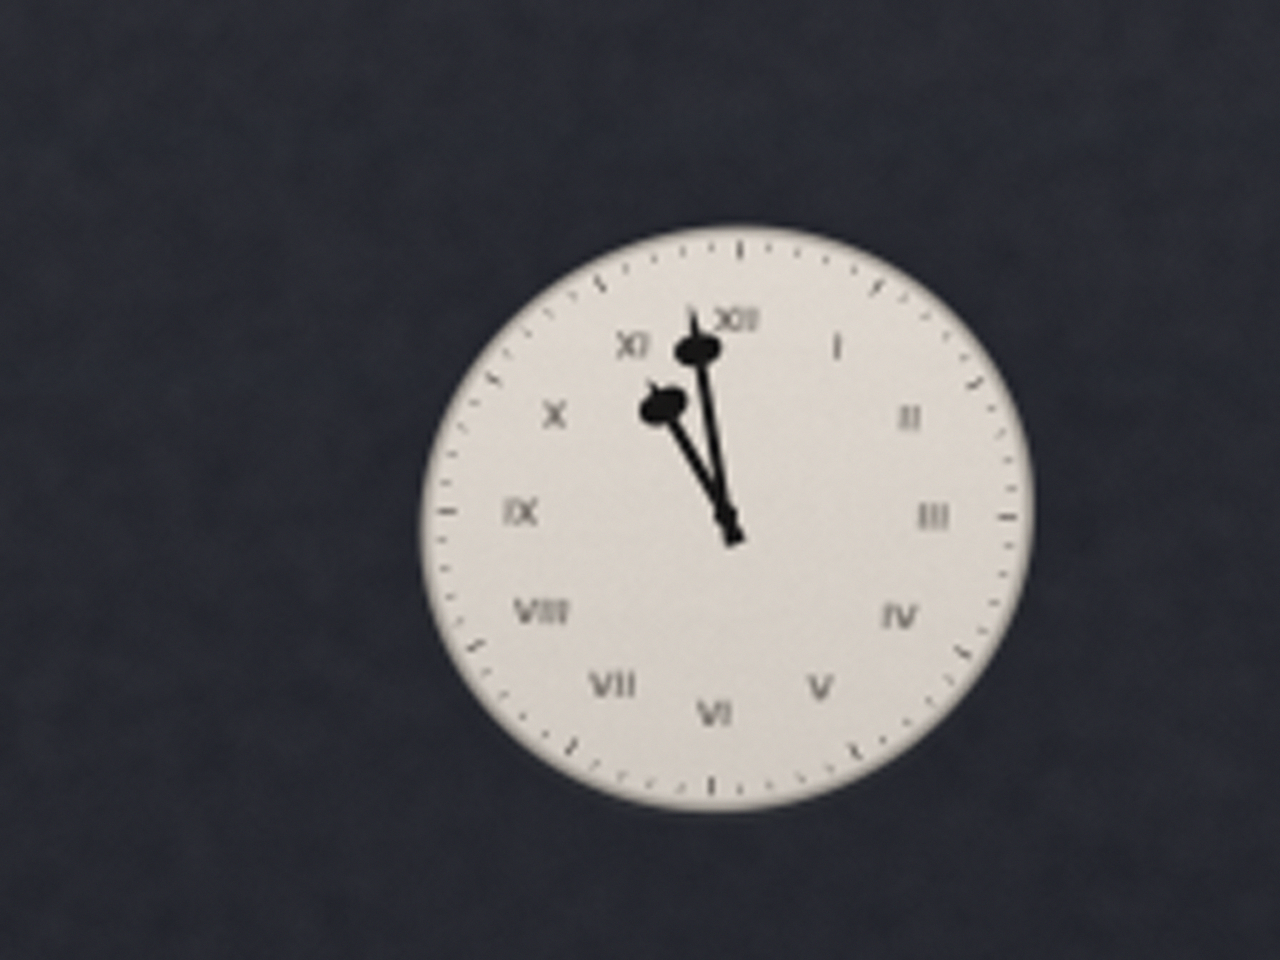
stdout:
{"hour": 10, "minute": 58}
